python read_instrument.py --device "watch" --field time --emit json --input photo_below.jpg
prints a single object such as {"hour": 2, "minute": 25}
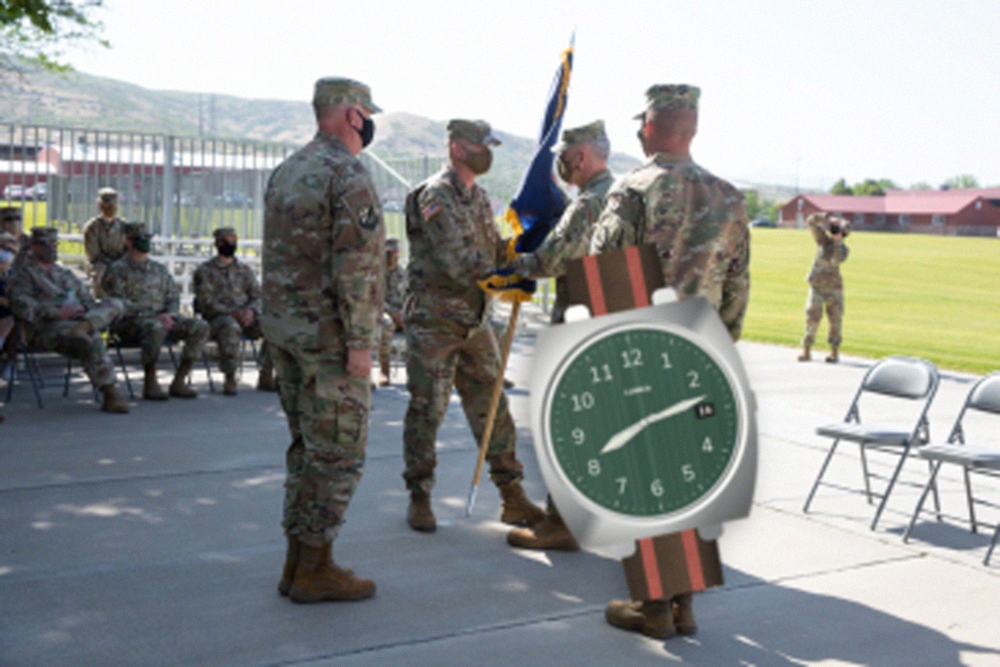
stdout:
{"hour": 8, "minute": 13}
